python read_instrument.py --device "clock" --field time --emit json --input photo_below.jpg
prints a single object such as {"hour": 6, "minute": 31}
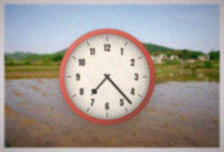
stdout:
{"hour": 7, "minute": 23}
